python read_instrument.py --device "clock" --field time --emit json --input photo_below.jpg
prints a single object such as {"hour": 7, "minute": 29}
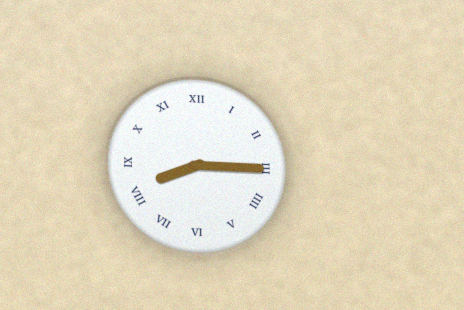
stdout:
{"hour": 8, "minute": 15}
